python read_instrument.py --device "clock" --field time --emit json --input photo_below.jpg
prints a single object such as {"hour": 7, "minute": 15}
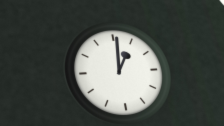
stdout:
{"hour": 1, "minute": 1}
